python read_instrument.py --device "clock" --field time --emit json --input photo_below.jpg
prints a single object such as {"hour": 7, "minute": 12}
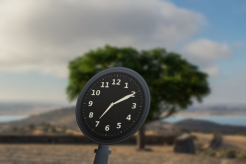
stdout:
{"hour": 7, "minute": 10}
